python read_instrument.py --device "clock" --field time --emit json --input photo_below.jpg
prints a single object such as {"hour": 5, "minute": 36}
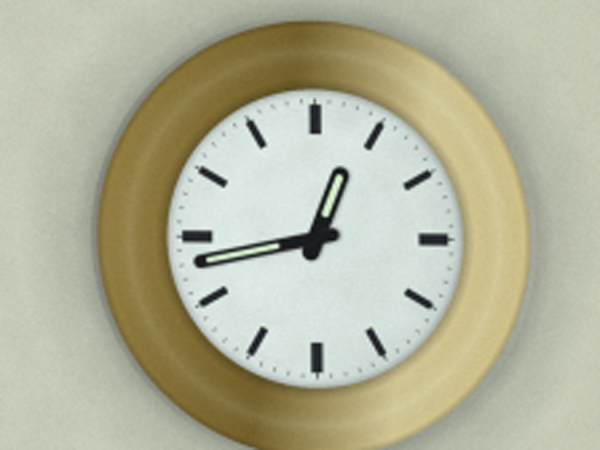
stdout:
{"hour": 12, "minute": 43}
